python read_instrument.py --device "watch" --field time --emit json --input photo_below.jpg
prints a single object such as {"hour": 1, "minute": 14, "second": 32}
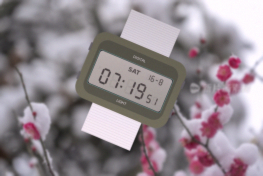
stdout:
{"hour": 7, "minute": 19, "second": 51}
